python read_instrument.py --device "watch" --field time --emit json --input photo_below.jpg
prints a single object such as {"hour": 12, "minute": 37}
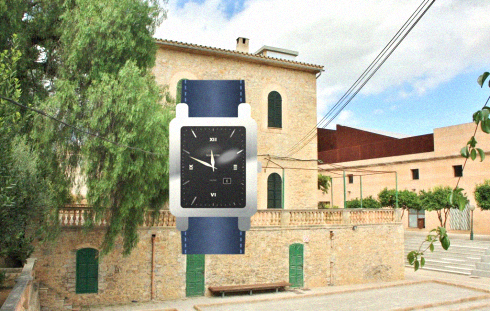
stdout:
{"hour": 11, "minute": 49}
